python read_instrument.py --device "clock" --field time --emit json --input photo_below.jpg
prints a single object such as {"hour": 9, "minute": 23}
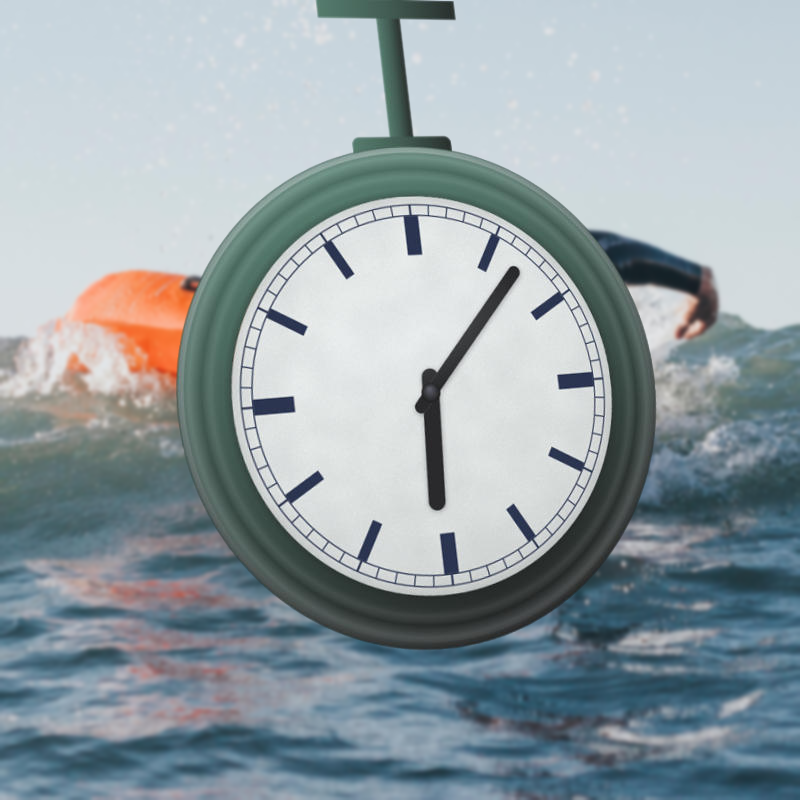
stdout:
{"hour": 6, "minute": 7}
